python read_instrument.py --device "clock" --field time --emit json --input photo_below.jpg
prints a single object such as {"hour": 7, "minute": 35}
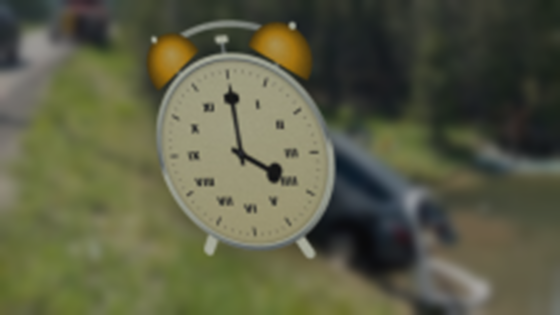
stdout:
{"hour": 4, "minute": 0}
